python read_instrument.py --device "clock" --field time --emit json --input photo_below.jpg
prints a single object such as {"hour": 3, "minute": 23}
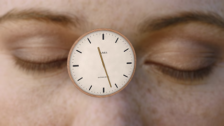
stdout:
{"hour": 11, "minute": 27}
